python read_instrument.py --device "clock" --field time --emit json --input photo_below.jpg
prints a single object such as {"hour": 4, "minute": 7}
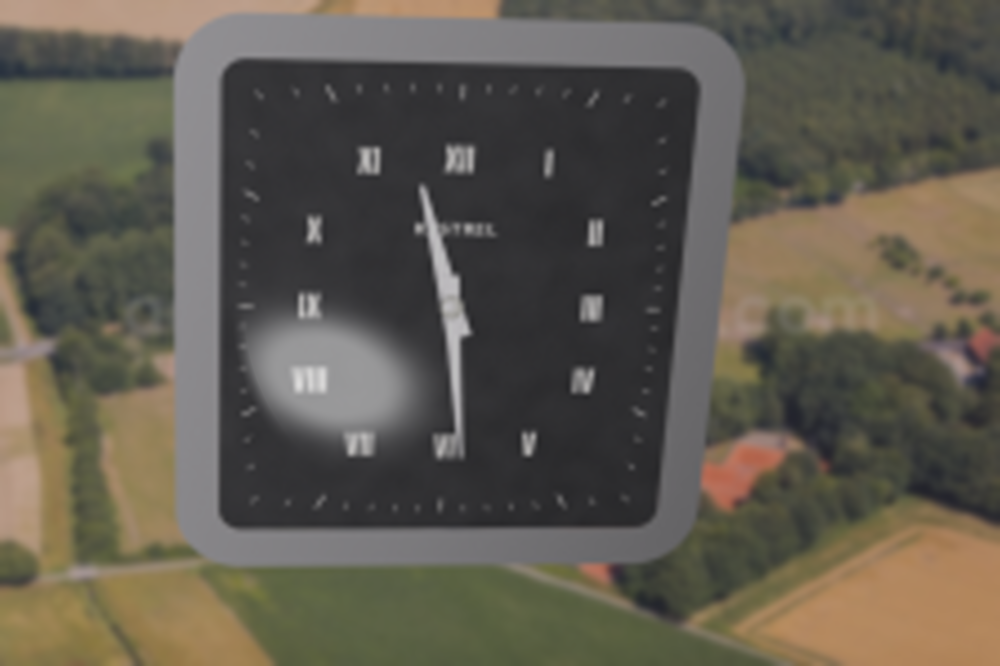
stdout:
{"hour": 11, "minute": 29}
